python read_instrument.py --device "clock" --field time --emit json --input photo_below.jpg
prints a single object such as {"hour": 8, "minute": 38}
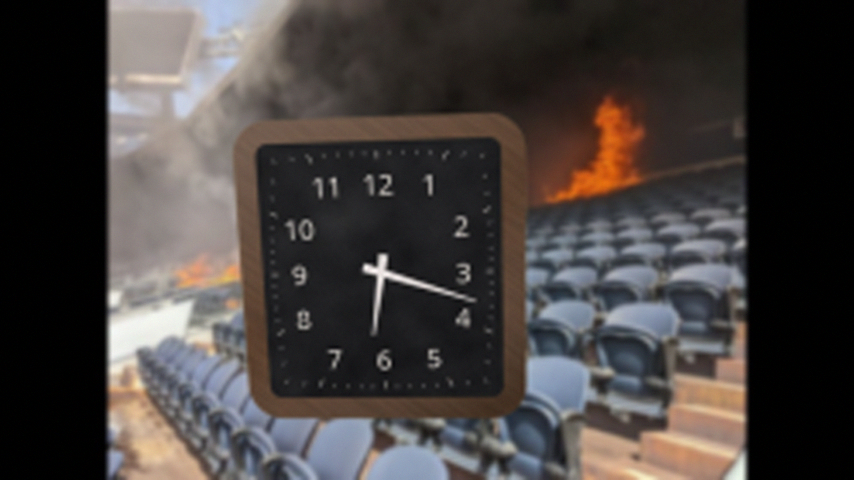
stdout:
{"hour": 6, "minute": 18}
